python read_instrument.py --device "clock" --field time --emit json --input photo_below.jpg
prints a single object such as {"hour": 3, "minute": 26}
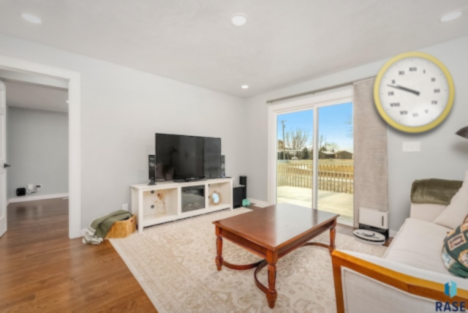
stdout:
{"hour": 9, "minute": 48}
